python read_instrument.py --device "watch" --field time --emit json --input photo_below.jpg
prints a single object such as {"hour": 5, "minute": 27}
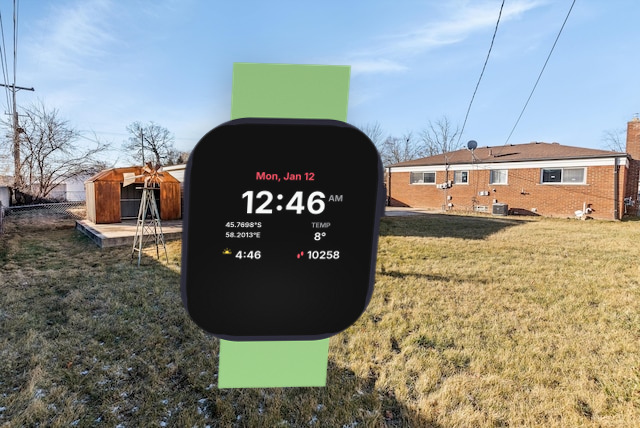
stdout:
{"hour": 12, "minute": 46}
